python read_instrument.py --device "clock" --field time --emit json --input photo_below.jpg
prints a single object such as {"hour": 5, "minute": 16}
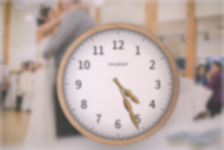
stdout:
{"hour": 4, "minute": 26}
